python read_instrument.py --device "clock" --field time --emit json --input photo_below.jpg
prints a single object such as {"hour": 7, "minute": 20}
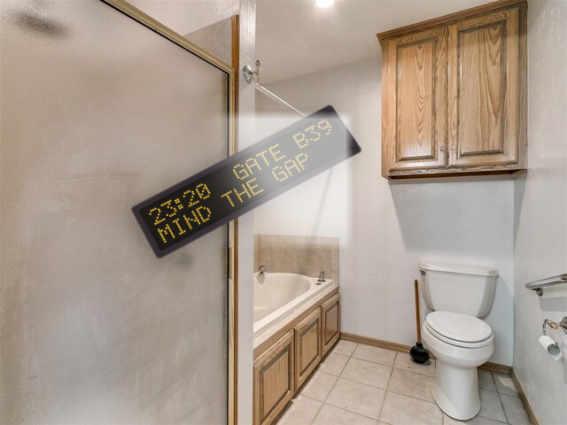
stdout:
{"hour": 23, "minute": 20}
